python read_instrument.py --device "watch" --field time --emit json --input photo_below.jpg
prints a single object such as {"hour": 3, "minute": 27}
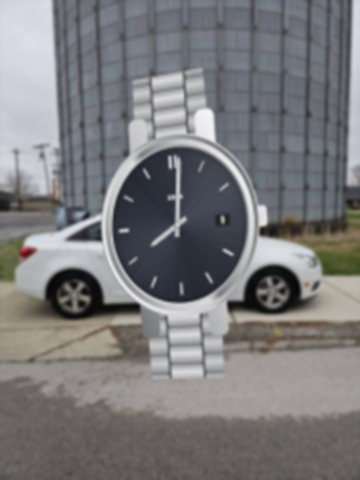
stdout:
{"hour": 8, "minute": 1}
